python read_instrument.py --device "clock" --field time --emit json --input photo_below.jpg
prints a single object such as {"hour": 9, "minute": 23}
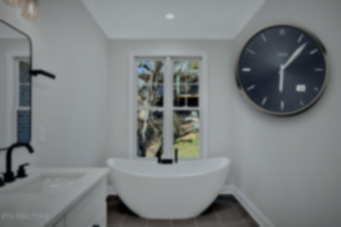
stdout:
{"hour": 6, "minute": 7}
